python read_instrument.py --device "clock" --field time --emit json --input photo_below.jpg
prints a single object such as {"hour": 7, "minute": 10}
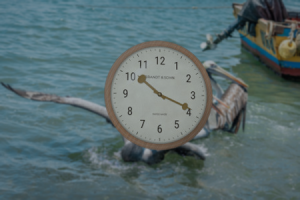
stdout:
{"hour": 10, "minute": 19}
